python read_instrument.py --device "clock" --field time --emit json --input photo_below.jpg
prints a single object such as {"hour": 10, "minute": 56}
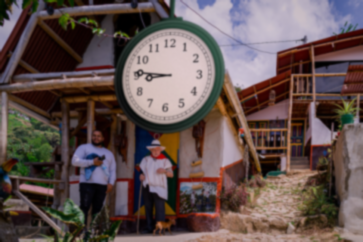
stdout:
{"hour": 8, "minute": 46}
